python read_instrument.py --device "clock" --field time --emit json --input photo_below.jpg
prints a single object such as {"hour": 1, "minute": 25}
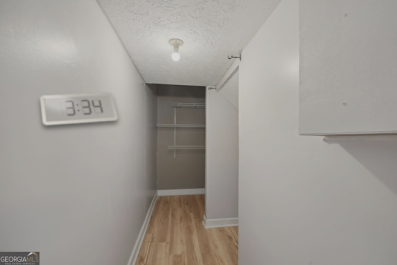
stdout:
{"hour": 3, "minute": 34}
